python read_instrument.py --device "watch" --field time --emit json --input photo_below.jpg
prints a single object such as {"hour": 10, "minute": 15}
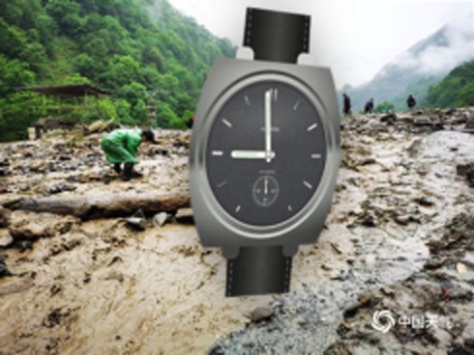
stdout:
{"hour": 8, "minute": 59}
